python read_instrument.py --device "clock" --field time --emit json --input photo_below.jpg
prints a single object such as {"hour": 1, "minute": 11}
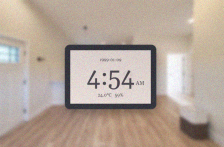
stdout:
{"hour": 4, "minute": 54}
